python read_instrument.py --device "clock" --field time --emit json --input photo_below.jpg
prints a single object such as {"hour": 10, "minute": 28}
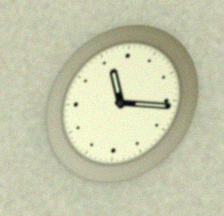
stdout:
{"hour": 11, "minute": 16}
